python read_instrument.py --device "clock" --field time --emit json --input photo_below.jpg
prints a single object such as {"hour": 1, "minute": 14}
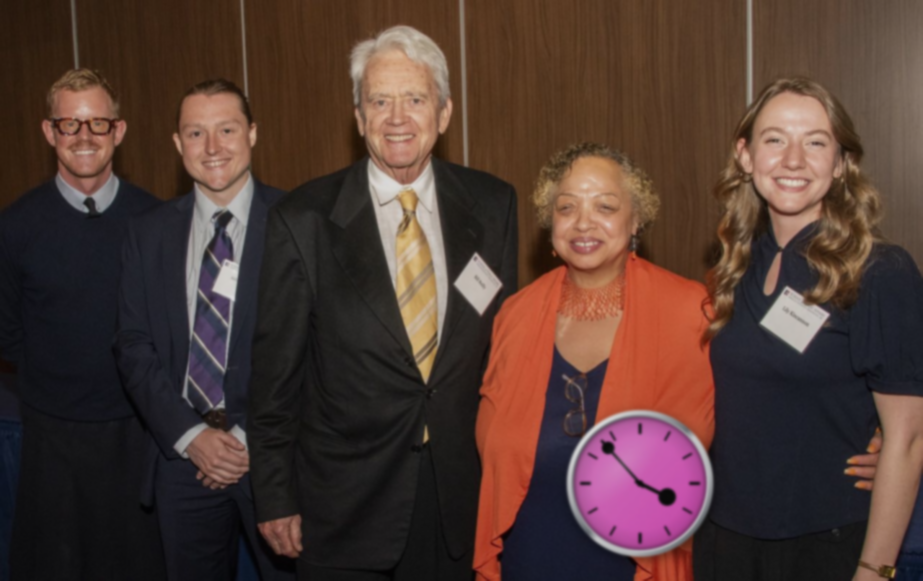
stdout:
{"hour": 3, "minute": 53}
